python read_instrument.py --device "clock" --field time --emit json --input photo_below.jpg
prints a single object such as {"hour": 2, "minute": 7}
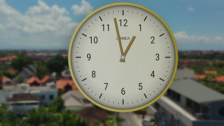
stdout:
{"hour": 12, "minute": 58}
